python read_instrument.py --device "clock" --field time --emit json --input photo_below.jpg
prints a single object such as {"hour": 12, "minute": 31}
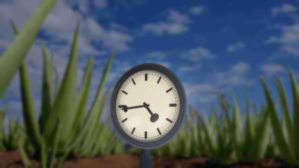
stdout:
{"hour": 4, "minute": 44}
